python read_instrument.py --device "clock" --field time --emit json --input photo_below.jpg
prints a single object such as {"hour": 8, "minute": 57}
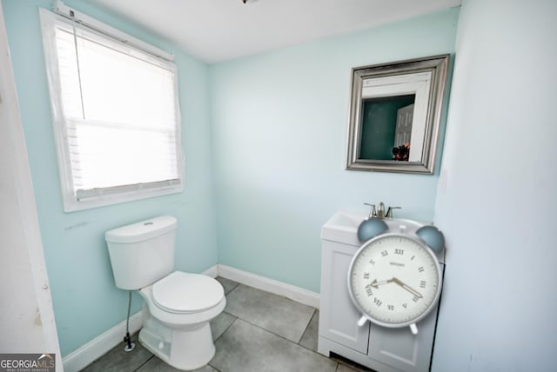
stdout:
{"hour": 8, "minute": 19}
